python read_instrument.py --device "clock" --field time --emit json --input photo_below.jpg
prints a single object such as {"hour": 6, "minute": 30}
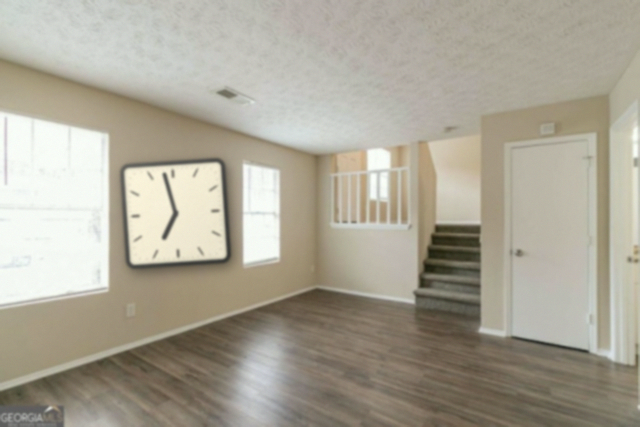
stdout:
{"hour": 6, "minute": 58}
